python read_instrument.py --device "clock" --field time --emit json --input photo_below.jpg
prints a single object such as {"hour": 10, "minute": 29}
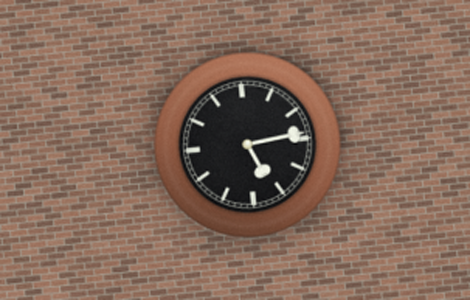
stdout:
{"hour": 5, "minute": 14}
